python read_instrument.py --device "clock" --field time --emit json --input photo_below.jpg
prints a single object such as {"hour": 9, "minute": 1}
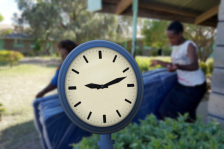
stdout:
{"hour": 9, "minute": 12}
